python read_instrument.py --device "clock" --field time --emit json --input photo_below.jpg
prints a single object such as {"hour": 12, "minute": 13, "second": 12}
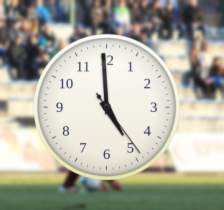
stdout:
{"hour": 4, "minute": 59, "second": 24}
